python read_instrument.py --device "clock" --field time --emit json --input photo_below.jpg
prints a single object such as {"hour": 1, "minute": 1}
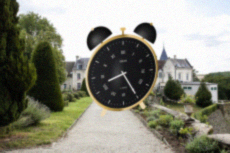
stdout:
{"hour": 8, "minute": 25}
